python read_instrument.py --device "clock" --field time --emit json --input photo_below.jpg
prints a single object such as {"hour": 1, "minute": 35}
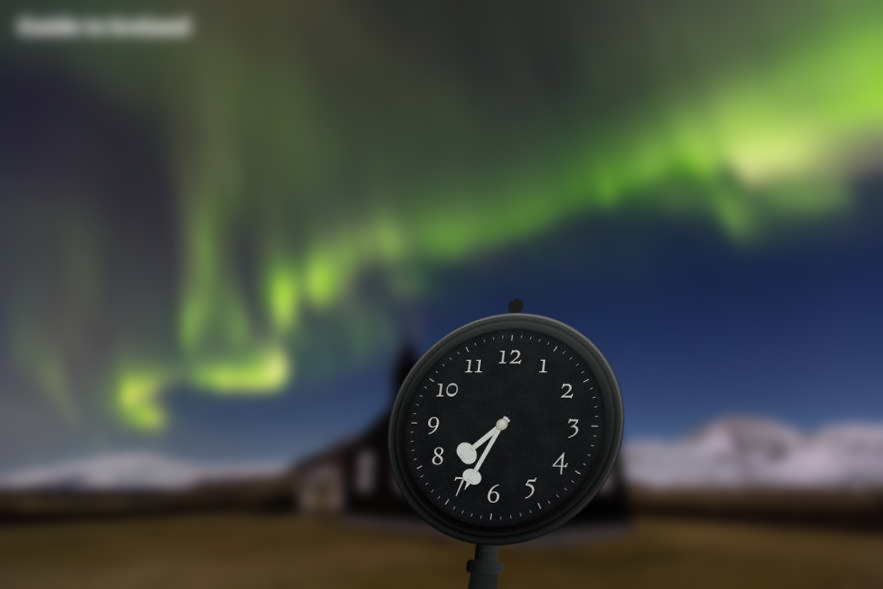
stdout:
{"hour": 7, "minute": 34}
